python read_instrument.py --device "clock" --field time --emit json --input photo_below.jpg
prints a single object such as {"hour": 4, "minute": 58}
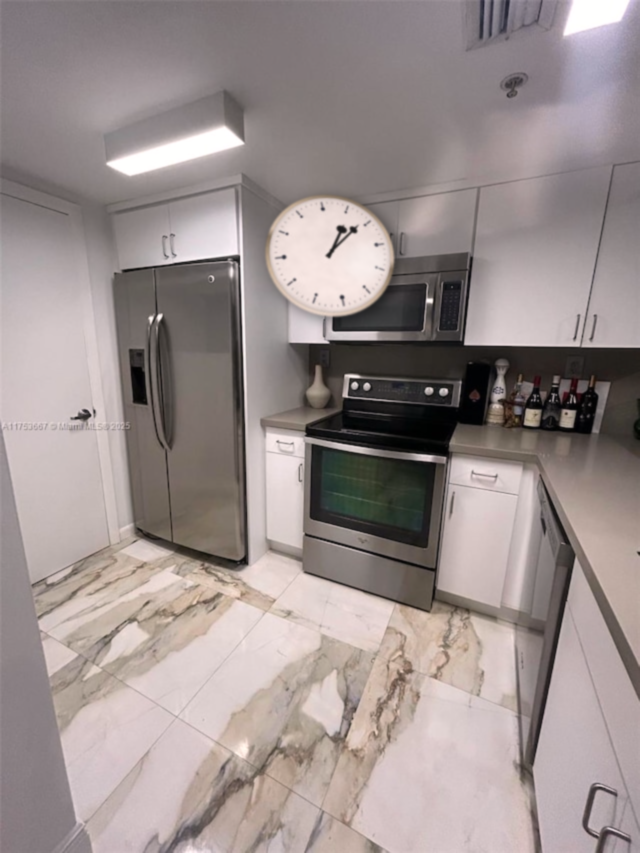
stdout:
{"hour": 1, "minute": 9}
